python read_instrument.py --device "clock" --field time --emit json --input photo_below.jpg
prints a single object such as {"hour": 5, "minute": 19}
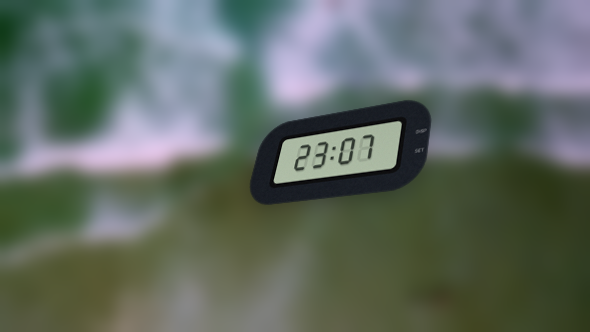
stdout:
{"hour": 23, "minute": 7}
